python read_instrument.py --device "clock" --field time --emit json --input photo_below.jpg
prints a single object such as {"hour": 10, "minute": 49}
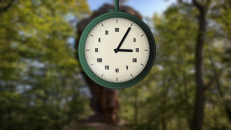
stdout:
{"hour": 3, "minute": 5}
